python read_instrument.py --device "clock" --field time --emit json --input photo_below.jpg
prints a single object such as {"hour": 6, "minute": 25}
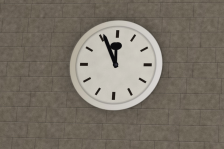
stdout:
{"hour": 11, "minute": 56}
